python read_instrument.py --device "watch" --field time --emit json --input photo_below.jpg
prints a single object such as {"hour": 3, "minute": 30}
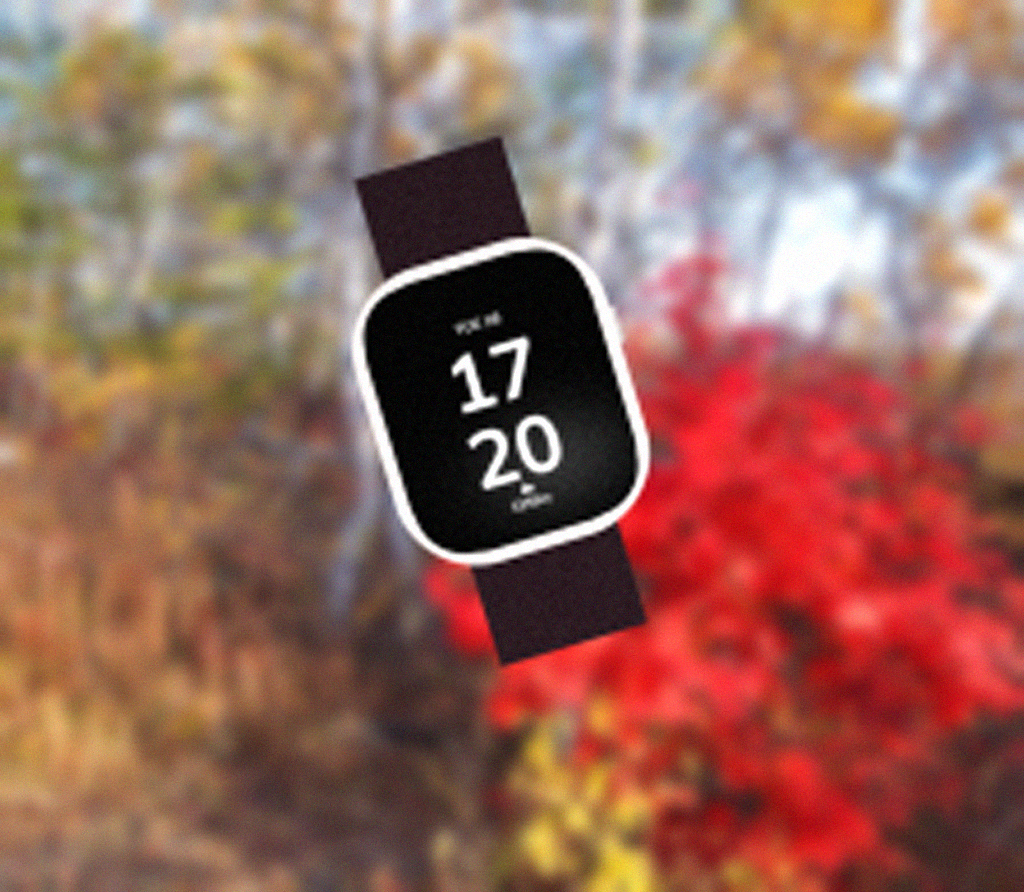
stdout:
{"hour": 17, "minute": 20}
